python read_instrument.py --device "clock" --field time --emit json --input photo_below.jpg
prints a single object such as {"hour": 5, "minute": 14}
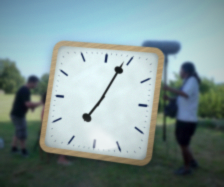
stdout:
{"hour": 7, "minute": 4}
